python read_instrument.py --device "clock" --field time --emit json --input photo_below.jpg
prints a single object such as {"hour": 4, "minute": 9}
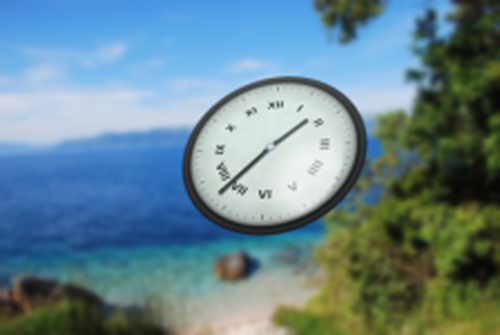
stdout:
{"hour": 1, "minute": 37}
